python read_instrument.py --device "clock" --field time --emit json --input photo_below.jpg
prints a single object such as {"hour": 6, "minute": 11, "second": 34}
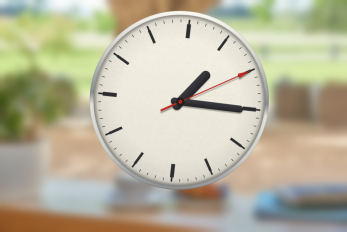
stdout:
{"hour": 1, "minute": 15, "second": 10}
